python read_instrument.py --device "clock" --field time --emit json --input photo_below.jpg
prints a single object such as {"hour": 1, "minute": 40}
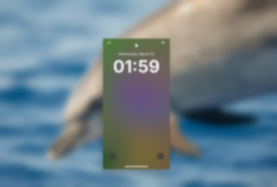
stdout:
{"hour": 1, "minute": 59}
